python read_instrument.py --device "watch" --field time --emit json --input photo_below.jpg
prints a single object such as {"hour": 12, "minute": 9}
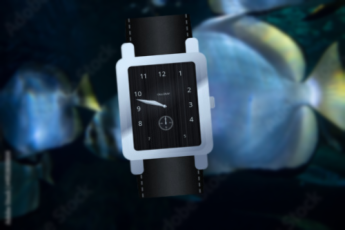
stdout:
{"hour": 9, "minute": 48}
